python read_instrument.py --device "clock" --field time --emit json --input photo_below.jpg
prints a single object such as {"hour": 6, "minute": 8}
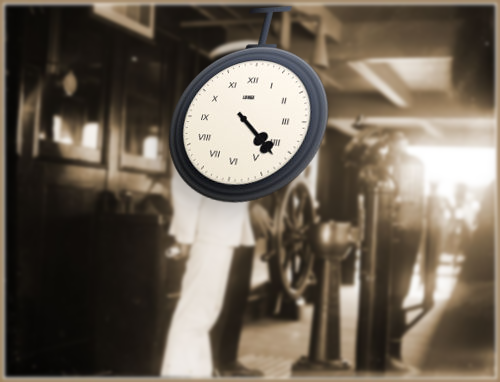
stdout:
{"hour": 4, "minute": 22}
